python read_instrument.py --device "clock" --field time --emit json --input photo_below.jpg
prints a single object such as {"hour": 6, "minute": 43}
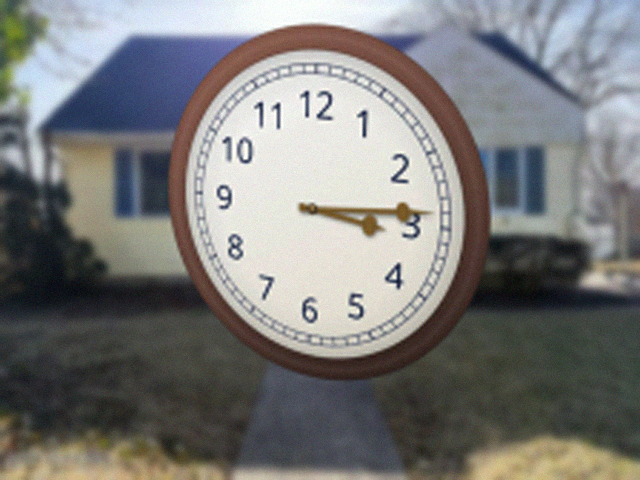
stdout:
{"hour": 3, "minute": 14}
